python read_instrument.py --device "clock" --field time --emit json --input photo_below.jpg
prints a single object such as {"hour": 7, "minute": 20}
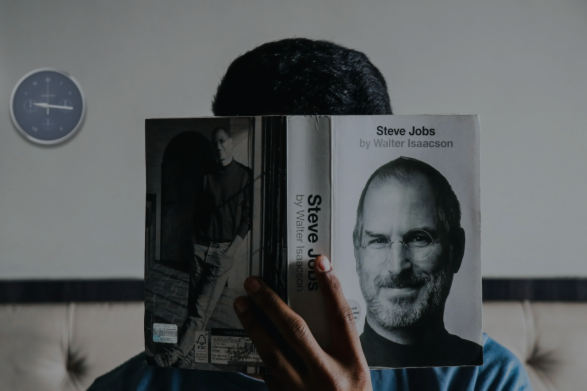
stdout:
{"hour": 9, "minute": 16}
